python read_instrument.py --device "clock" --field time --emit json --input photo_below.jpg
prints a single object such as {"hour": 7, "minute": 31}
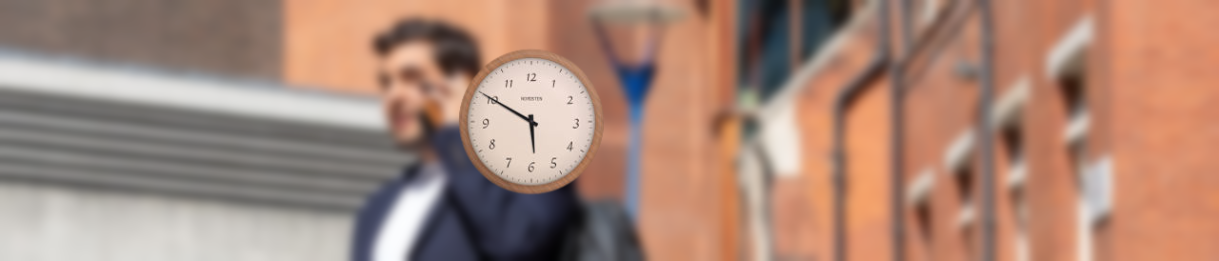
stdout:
{"hour": 5, "minute": 50}
